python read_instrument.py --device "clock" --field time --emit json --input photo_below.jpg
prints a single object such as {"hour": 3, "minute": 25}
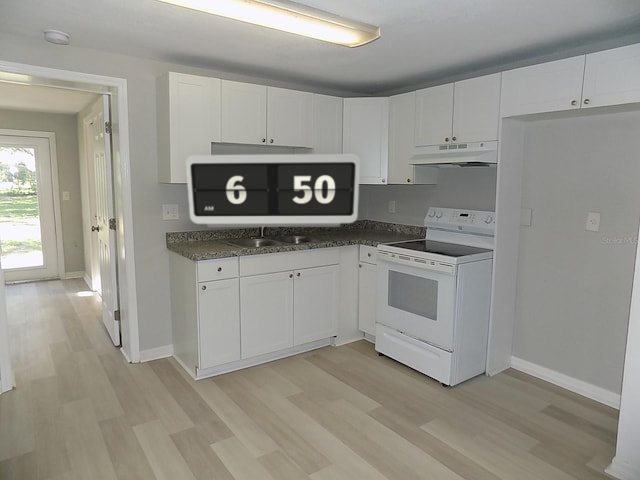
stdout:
{"hour": 6, "minute": 50}
